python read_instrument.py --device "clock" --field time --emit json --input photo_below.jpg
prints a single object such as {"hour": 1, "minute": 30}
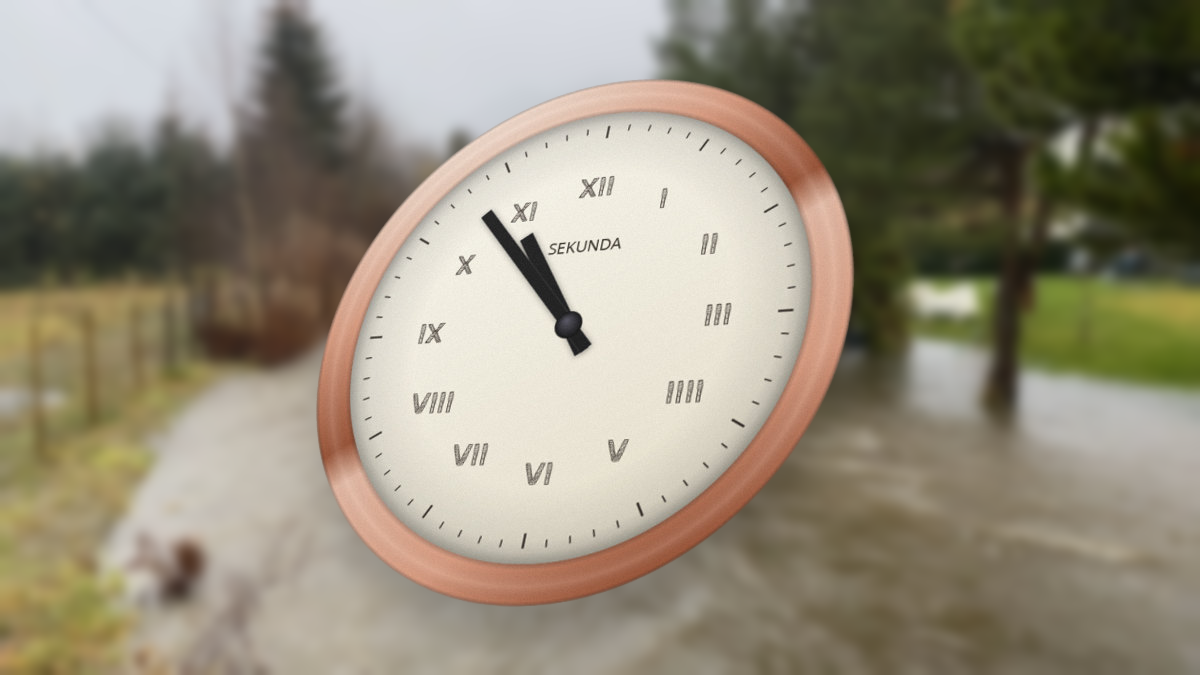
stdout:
{"hour": 10, "minute": 53}
